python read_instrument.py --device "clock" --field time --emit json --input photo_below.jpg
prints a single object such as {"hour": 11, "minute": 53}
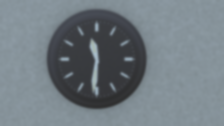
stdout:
{"hour": 11, "minute": 31}
